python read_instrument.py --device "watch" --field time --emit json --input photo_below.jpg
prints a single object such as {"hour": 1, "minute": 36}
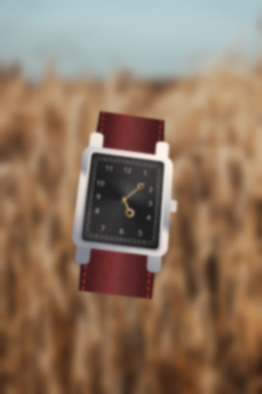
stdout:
{"hour": 5, "minute": 7}
